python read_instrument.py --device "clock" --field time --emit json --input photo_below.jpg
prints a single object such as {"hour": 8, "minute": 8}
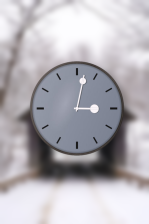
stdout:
{"hour": 3, "minute": 2}
